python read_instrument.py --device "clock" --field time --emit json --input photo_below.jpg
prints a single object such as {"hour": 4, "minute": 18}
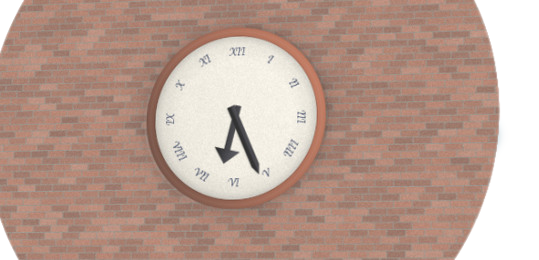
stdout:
{"hour": 6, "minute": 26}
